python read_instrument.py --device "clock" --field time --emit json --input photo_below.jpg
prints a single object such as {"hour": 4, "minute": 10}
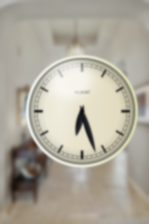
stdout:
{"hour": 6, "minute": 27}
